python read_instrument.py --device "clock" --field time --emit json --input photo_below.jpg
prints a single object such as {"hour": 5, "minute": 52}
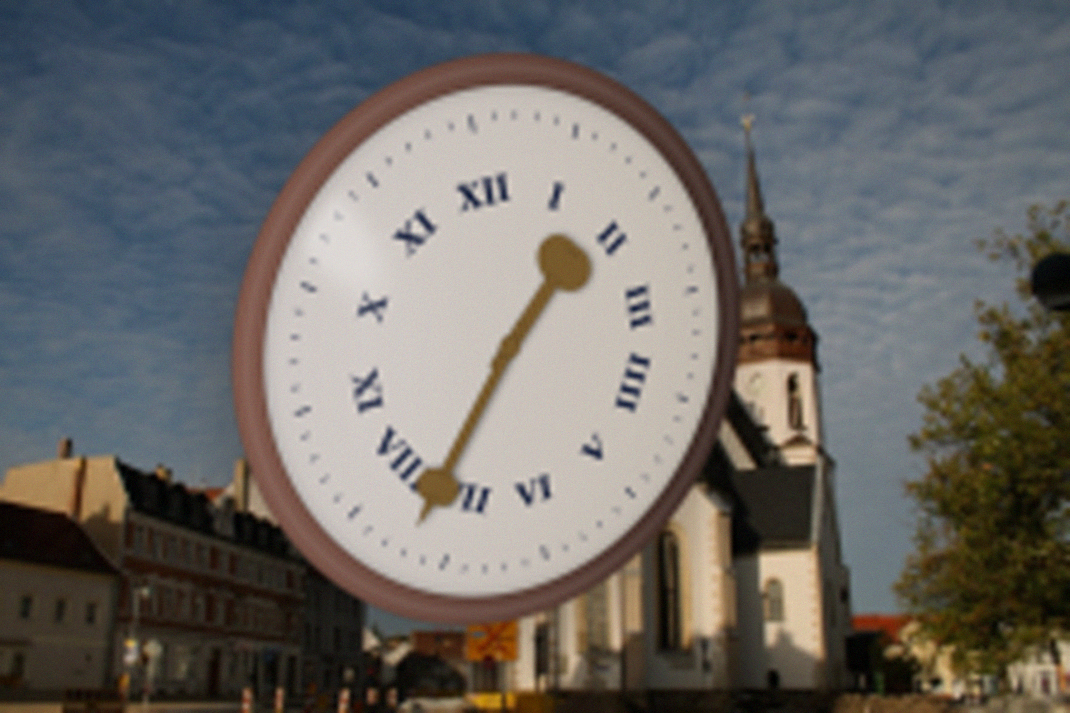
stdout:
{"hour": 1, "minute": 37}
